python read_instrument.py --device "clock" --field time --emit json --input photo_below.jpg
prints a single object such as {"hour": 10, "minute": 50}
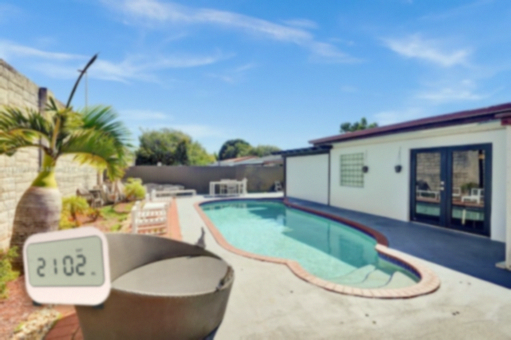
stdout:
{"hour": 21, "minute": 2}
